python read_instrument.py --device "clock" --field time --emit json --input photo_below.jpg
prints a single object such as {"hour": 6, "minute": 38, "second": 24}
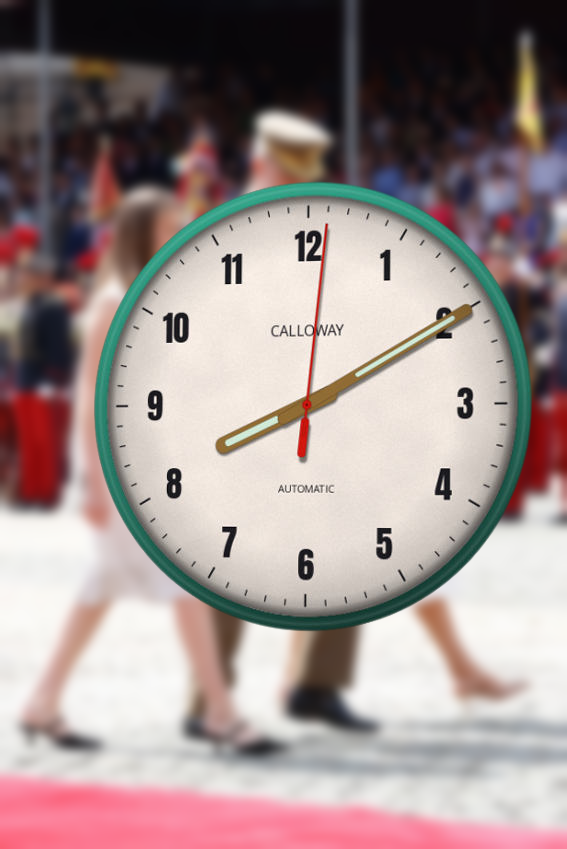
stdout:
{"hour": 8, "minute": 10, "second": 1}
